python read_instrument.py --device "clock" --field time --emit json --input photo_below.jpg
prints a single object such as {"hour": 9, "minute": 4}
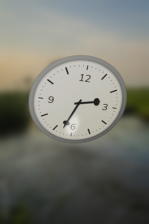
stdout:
{"hour": 2, "minute": 33}
